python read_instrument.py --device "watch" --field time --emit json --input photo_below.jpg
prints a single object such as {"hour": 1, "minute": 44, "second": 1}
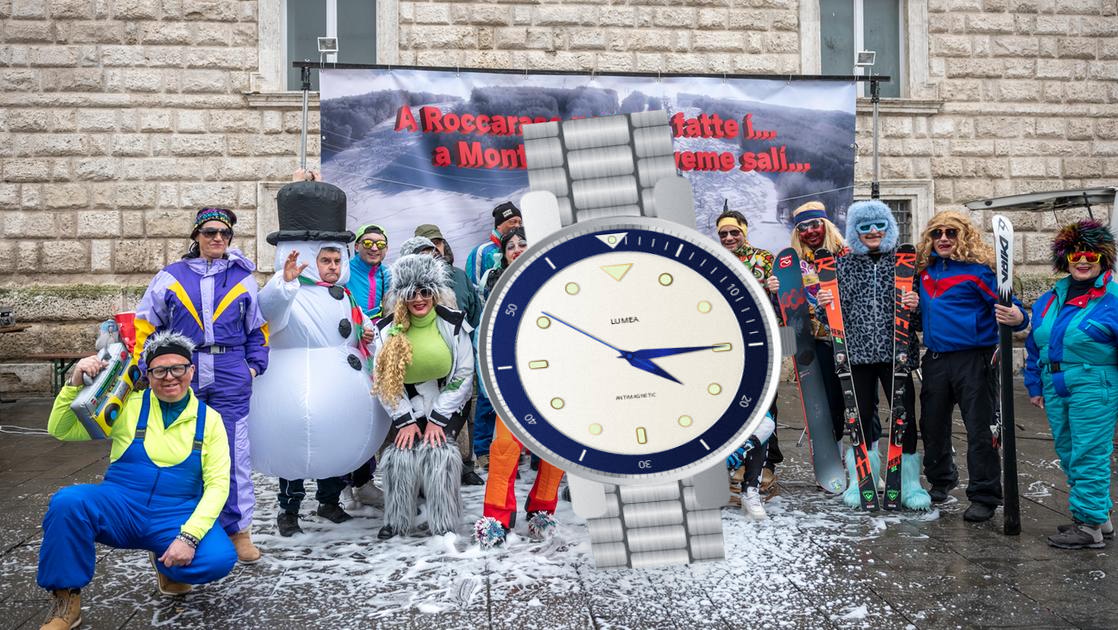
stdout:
{"hour": 4, "minute": 14, "second": 51}
